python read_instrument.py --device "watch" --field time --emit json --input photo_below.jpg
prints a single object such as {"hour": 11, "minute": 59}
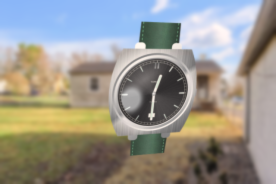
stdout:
{"hour": 12, "minute": 30}
